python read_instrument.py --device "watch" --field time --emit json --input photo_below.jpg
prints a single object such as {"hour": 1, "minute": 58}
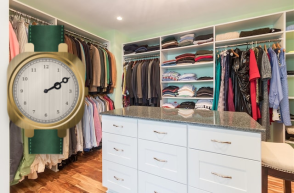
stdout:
{"hour": 2, "minute": 10}
